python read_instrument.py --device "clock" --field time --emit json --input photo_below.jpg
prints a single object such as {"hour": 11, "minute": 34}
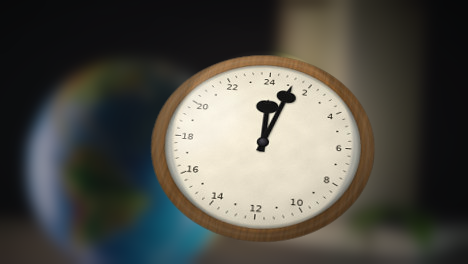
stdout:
{"hour": 0, "minute": 3}
